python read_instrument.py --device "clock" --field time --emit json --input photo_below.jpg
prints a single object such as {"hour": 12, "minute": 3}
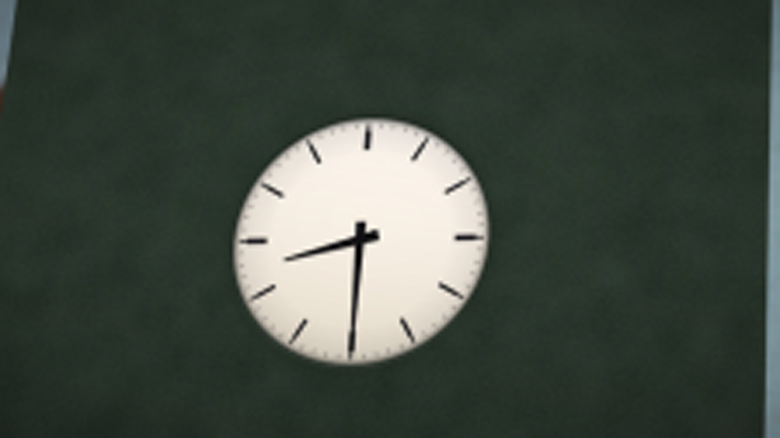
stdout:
{"hour": 8, "minute": 30}
